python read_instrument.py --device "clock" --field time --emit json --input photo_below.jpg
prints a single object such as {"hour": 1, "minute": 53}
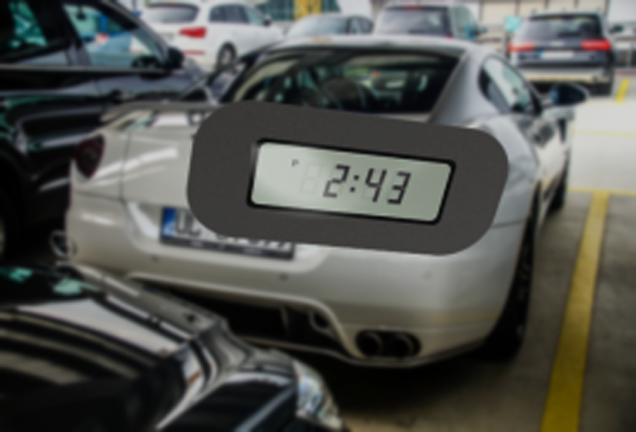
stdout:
{"hour": 2, "minute": 43}
